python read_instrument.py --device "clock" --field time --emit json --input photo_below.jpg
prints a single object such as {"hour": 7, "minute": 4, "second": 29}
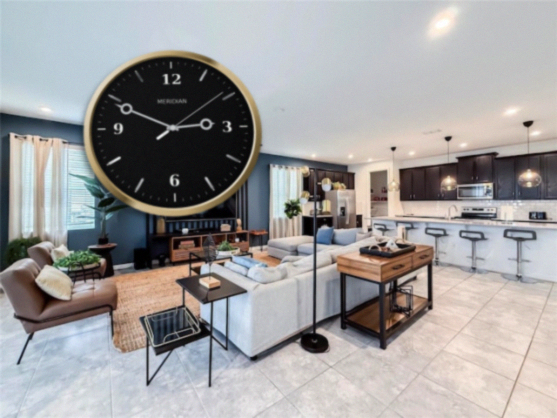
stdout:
{"hour": 2, "minute": 49, "second": 9}
